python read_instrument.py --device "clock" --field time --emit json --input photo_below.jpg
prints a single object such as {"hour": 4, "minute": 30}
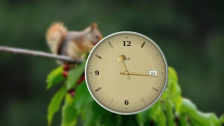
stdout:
{"hour": 11, "minute": 16}
